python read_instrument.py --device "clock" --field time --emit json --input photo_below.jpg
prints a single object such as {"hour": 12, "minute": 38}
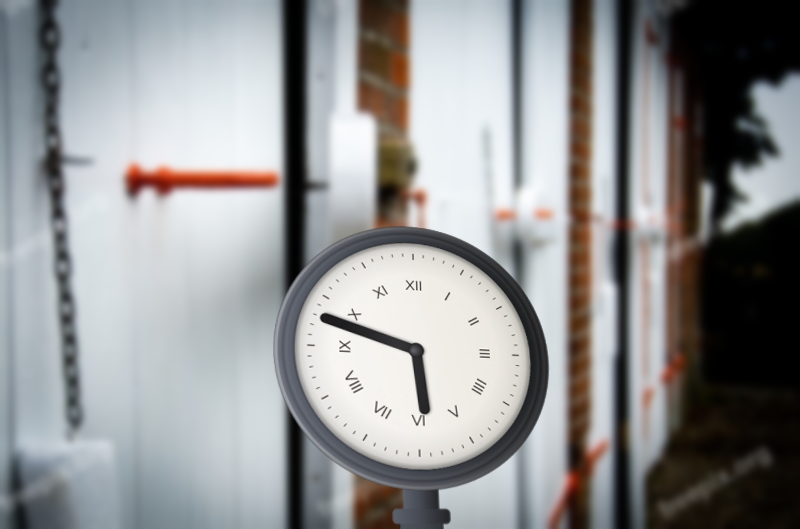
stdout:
{"hour": 5, "minute": 48}
